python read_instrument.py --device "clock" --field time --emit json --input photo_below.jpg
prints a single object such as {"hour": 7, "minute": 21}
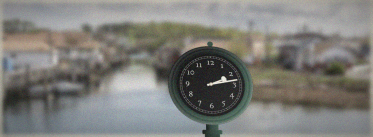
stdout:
{"hour": 2, "minute": 13}
